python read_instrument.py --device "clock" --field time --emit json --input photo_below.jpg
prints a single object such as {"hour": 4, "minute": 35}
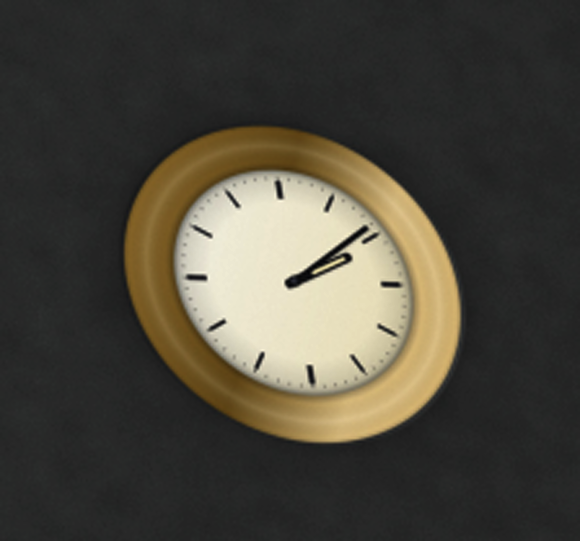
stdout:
{"hour": 2, "minute": 9}
